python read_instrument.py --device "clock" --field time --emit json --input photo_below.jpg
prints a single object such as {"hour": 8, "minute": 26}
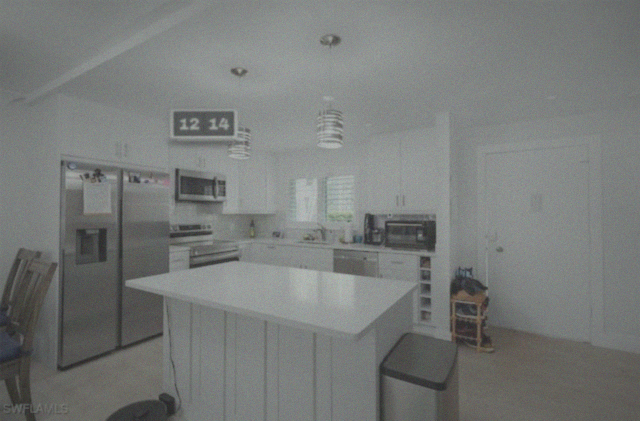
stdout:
{"hour": 12, "minute": 14}
